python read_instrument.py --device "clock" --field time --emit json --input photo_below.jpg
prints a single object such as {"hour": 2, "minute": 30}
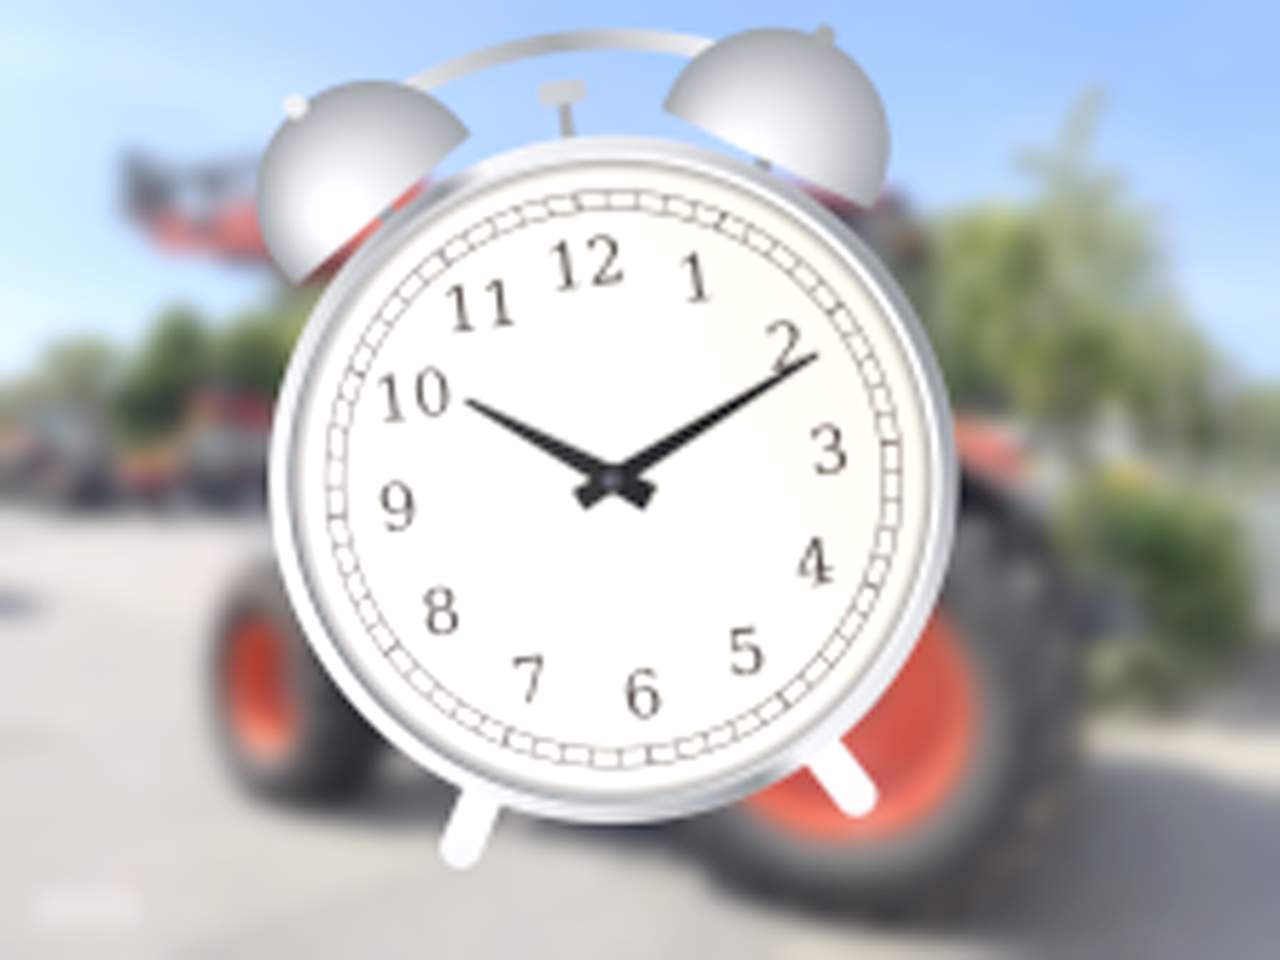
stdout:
{"hour": 10, "minute": 11}
